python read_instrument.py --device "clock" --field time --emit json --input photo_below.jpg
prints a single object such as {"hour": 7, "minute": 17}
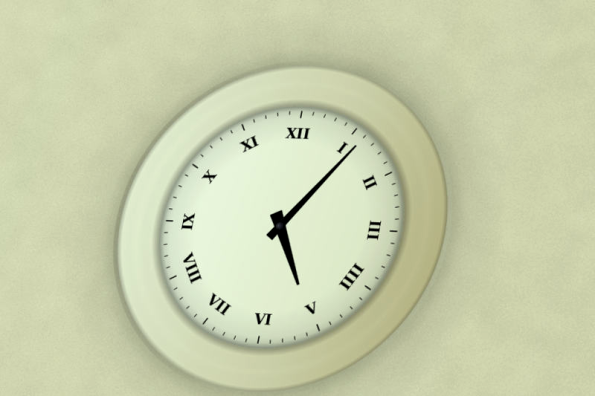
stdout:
{"hour": 5, "minute": 6}
